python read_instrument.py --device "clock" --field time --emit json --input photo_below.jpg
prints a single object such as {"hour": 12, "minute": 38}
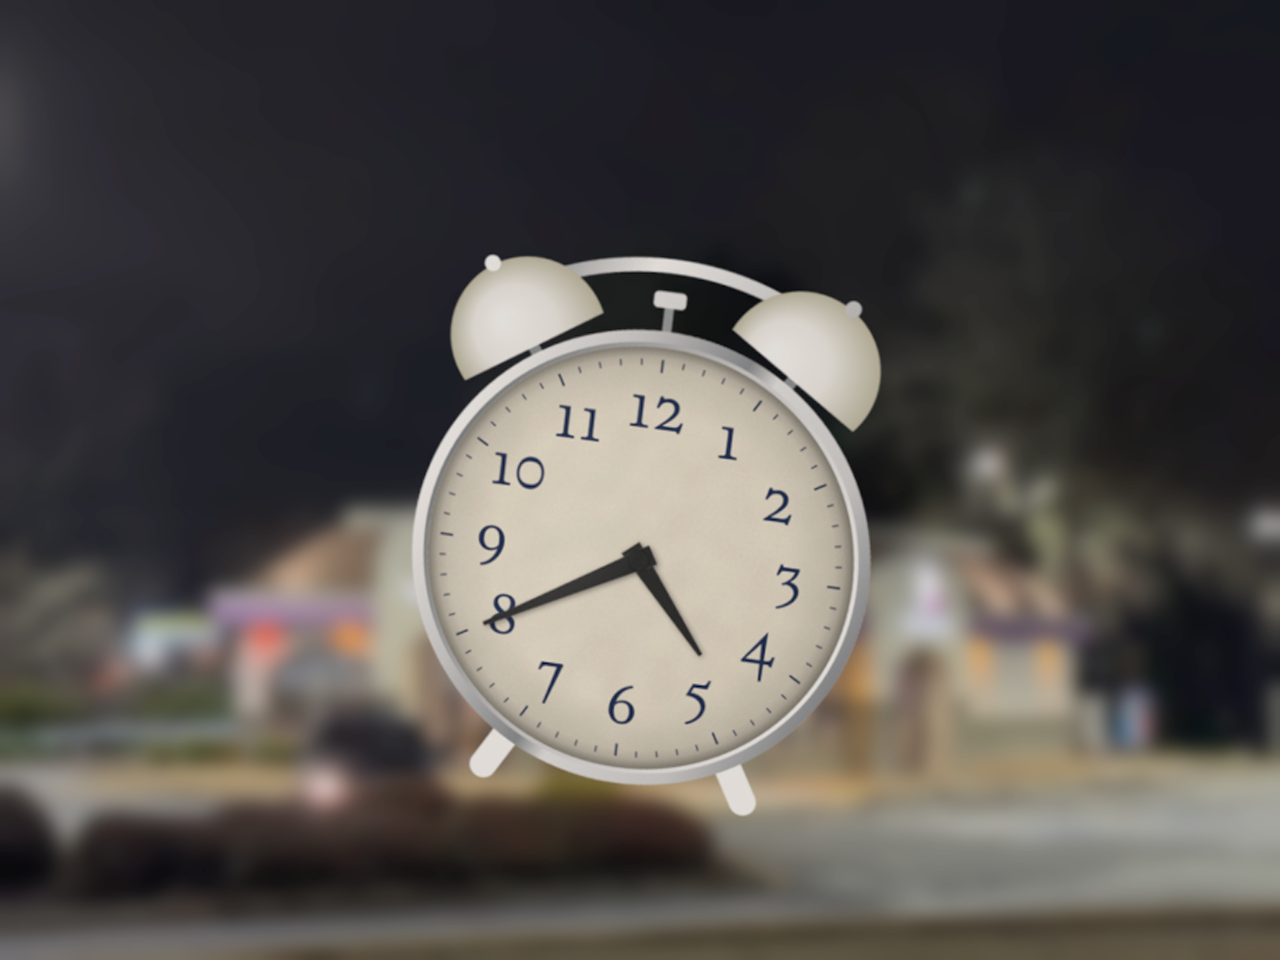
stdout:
{"hour": 4, "minute": 40}
